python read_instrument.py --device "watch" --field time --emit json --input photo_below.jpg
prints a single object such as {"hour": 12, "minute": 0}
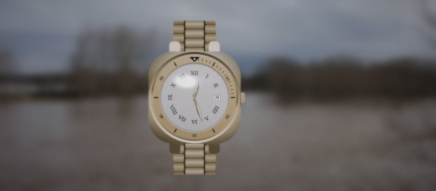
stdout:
{"hour": 12, "minute": 27}
